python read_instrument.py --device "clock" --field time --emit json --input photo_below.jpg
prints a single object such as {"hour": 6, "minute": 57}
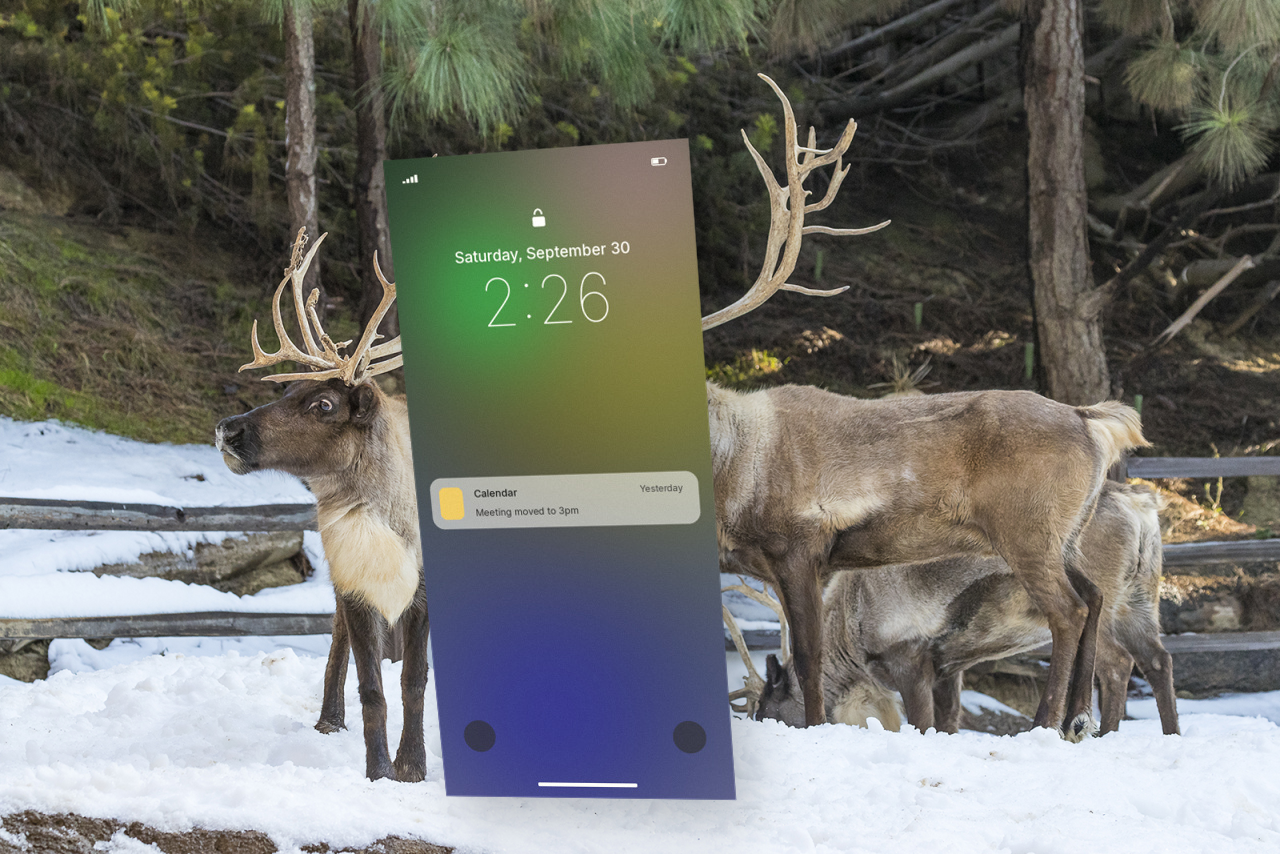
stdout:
{"hour": 2, "minute": 26}
